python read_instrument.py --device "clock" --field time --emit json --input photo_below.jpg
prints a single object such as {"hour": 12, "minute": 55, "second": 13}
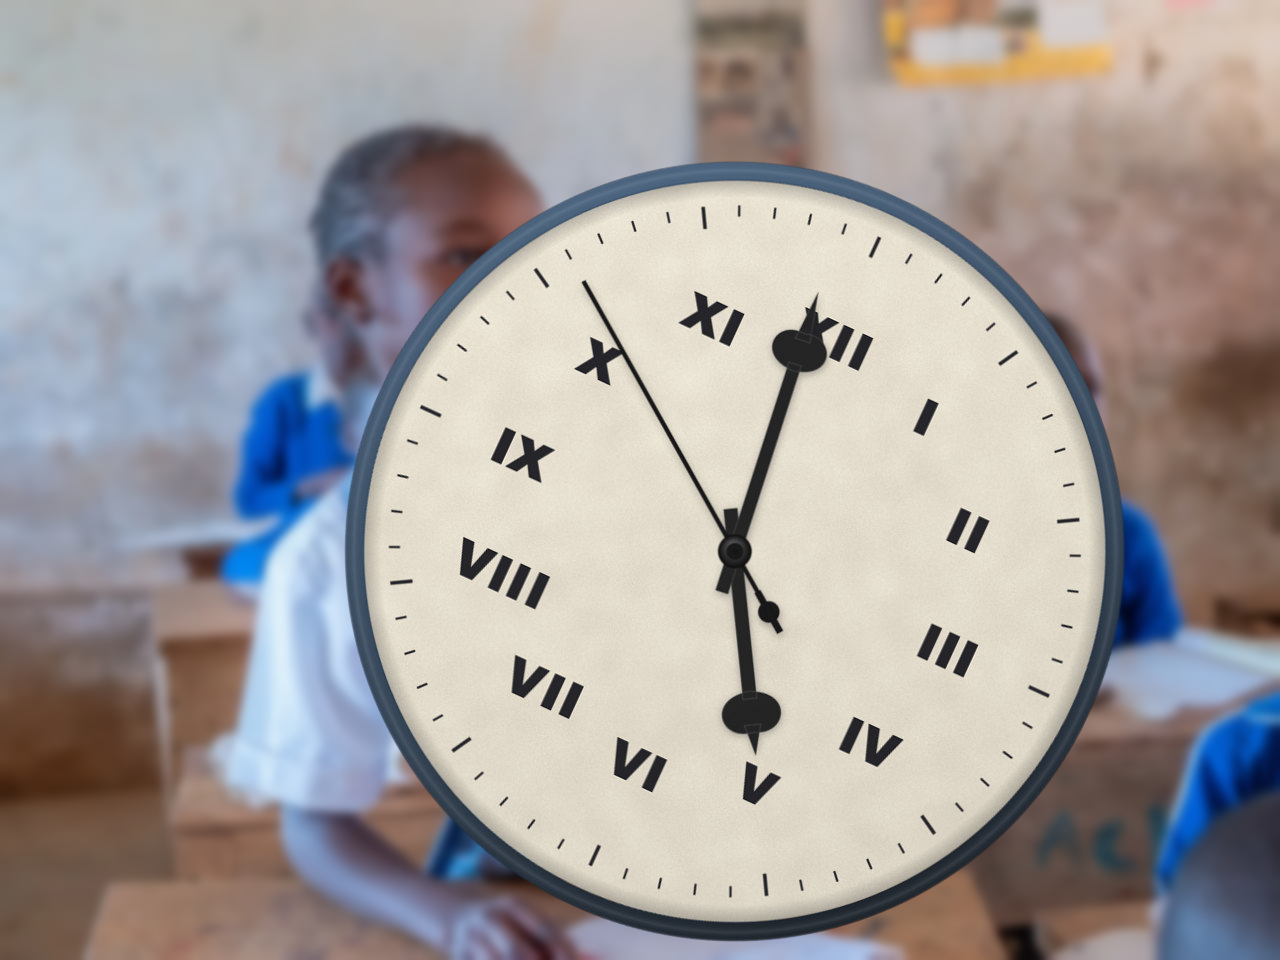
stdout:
{"hour": 4, "minute": 58, "second": 51}
